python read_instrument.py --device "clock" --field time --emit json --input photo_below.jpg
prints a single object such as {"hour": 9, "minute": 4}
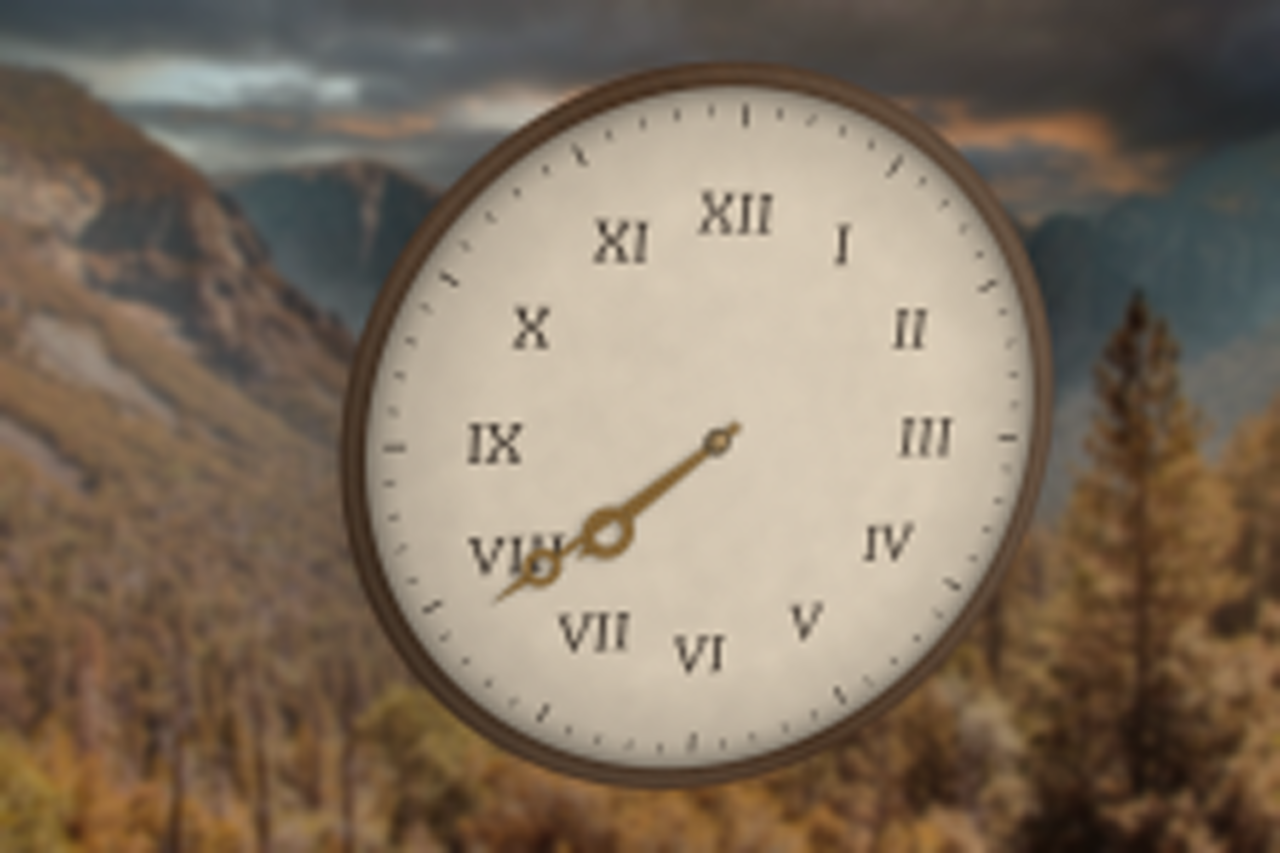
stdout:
{"hour": 7, "minute": 39}
